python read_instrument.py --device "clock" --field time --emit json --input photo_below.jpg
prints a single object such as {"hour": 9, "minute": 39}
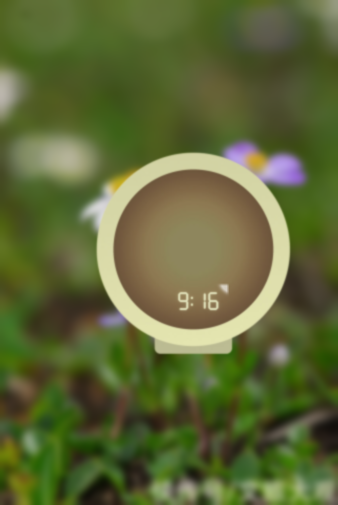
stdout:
{"hour": 9, "minute": 16}
